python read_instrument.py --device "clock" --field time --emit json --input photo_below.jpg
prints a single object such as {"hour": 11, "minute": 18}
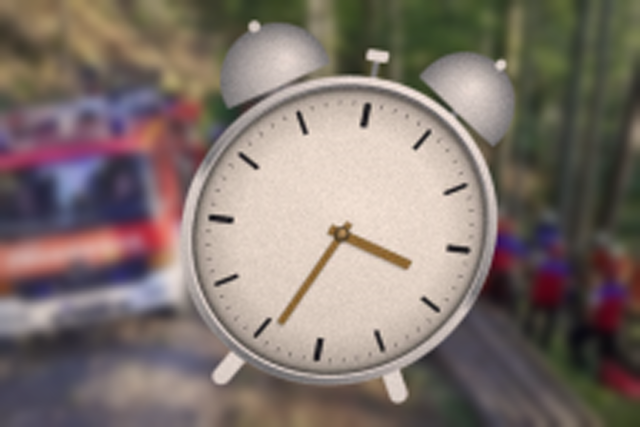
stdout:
{"hour": 3, "minute": 34}
